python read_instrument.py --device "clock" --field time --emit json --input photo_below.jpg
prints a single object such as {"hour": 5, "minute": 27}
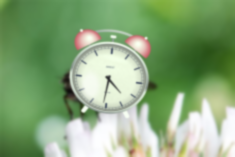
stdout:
{"hour": 4, "minute": 31}
